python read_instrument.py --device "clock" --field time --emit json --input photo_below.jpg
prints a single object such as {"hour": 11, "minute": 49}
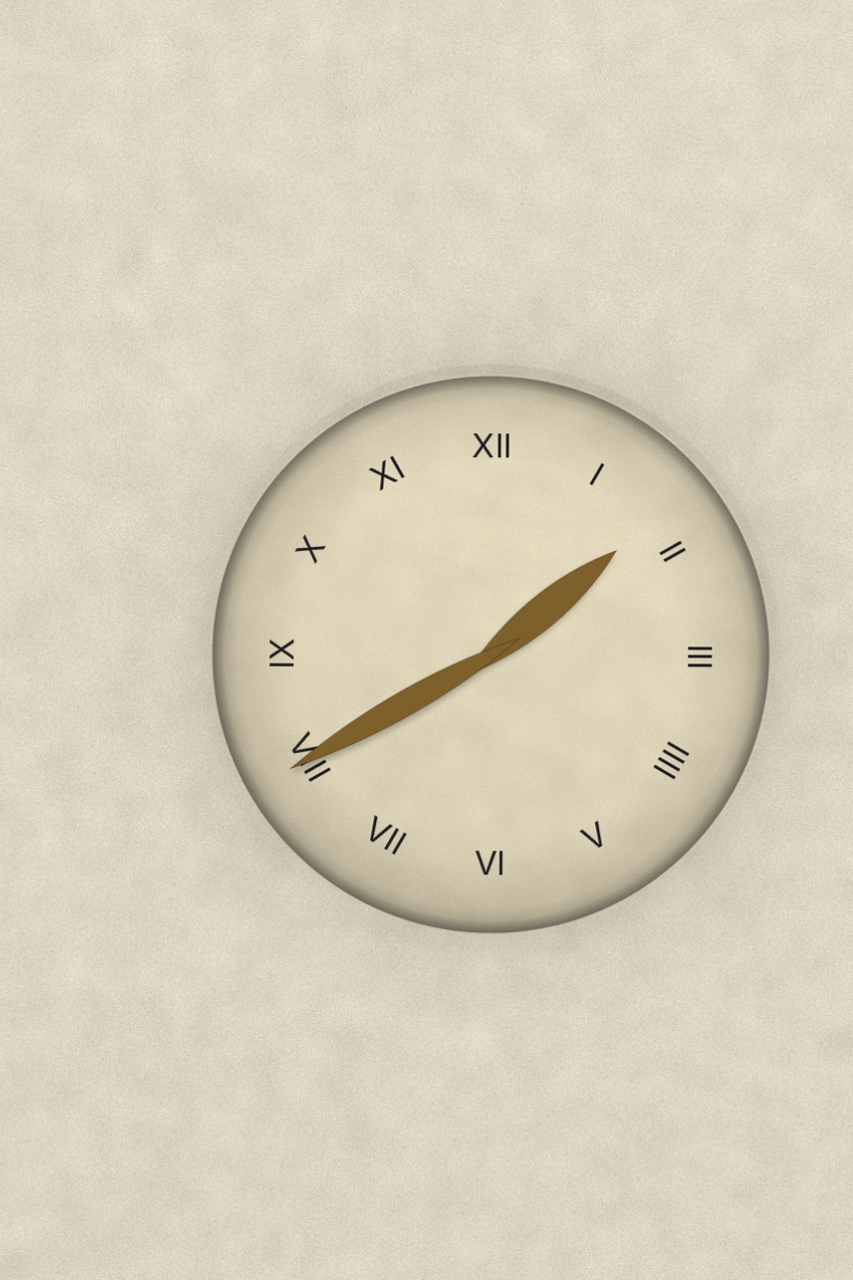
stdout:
{"hour": 1, "minute": 40}
